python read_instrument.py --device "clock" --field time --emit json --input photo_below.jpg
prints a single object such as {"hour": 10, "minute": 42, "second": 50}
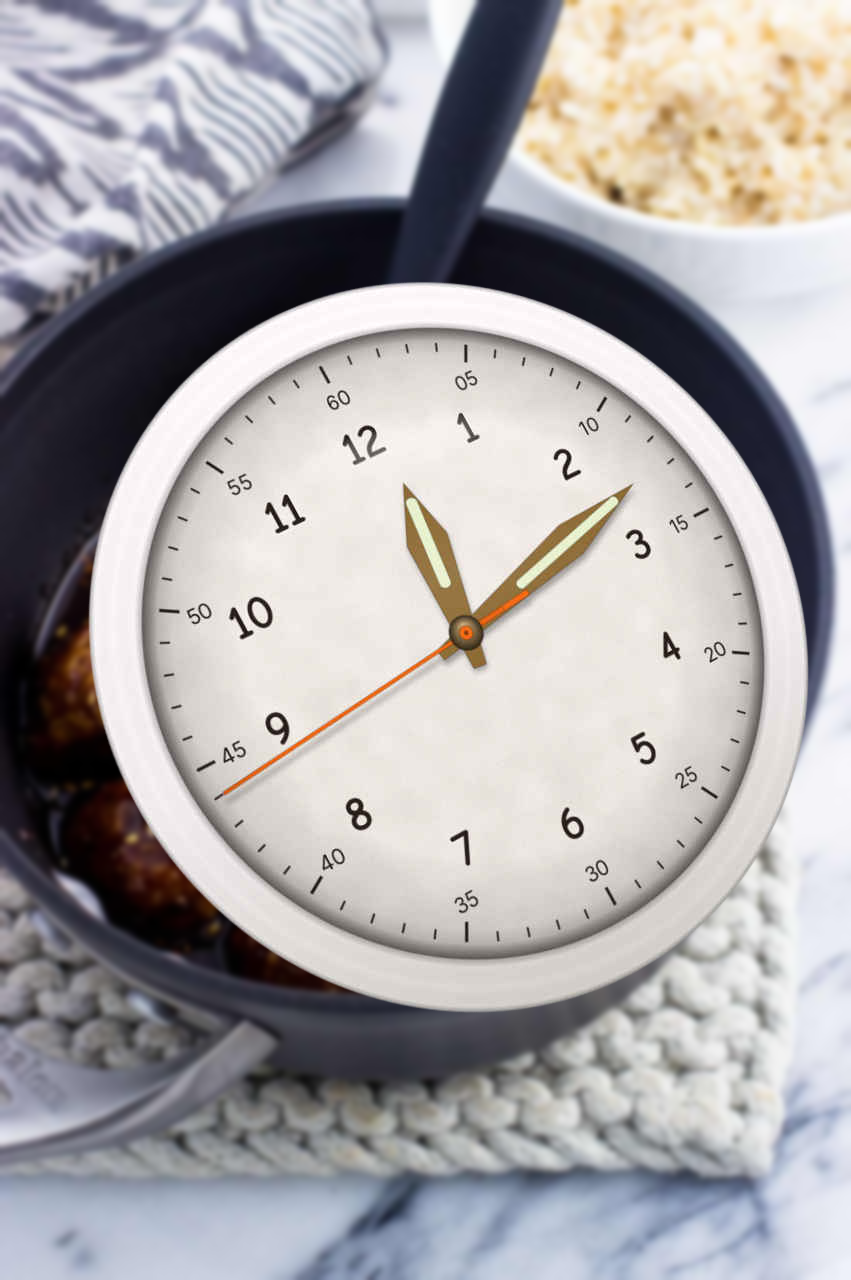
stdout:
{"hour": 12, "minute": 12, "second": 44}
